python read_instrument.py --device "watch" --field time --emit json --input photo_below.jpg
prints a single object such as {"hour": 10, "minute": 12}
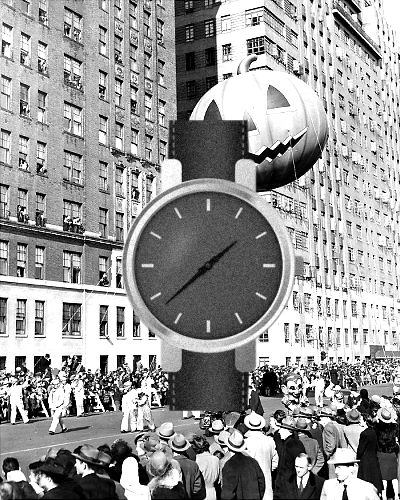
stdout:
{"hour": 1, "minute": 38}
